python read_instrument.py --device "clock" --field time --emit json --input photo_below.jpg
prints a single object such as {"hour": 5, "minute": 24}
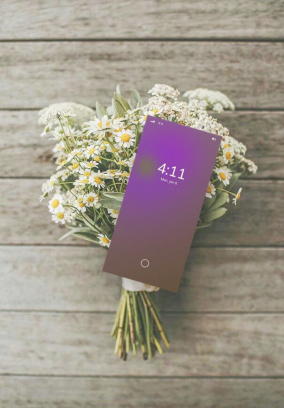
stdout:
{"hour": 4, "minute": 11}
